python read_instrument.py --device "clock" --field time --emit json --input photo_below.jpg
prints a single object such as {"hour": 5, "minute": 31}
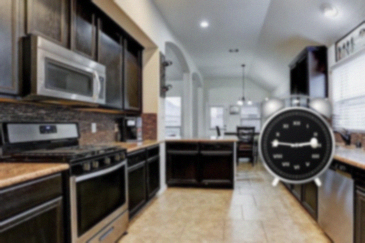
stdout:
{"hour": 2, "minute": 46}
